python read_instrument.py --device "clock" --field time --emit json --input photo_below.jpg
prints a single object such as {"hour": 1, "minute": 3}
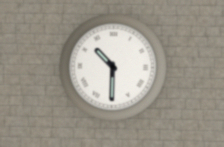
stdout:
{"hour": 10, "minute": 30}
